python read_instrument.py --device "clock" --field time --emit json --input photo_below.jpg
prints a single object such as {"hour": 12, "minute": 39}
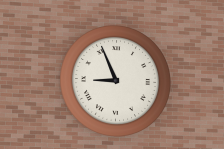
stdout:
{"hour": 8, "minute": 56}
